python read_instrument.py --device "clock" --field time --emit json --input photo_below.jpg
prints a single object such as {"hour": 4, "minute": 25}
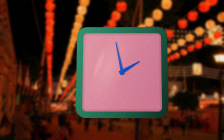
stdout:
{"hour": 1, "minute": 58}
